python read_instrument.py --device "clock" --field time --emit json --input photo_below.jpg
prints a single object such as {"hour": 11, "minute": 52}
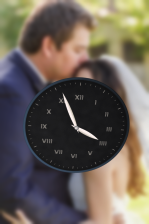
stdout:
{"hour": 3, "minute": 56}
